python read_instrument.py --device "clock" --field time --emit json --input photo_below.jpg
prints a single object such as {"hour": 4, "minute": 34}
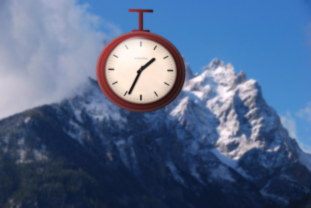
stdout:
{"hour": 1, "minute": 34}
